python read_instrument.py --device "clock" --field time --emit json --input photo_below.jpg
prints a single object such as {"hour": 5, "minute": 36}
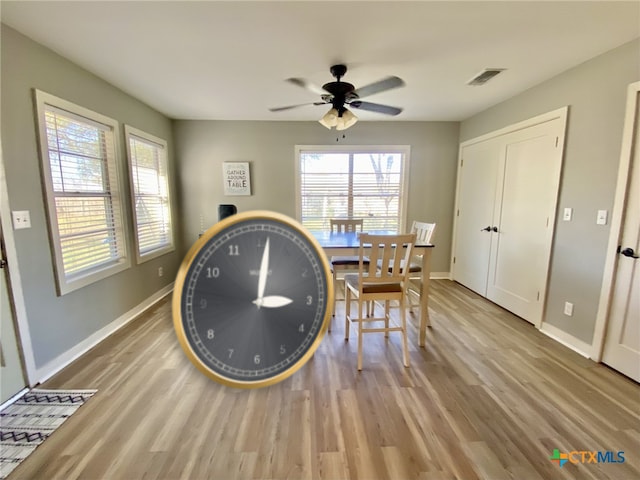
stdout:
{"hour": 3, "minute": 1}
